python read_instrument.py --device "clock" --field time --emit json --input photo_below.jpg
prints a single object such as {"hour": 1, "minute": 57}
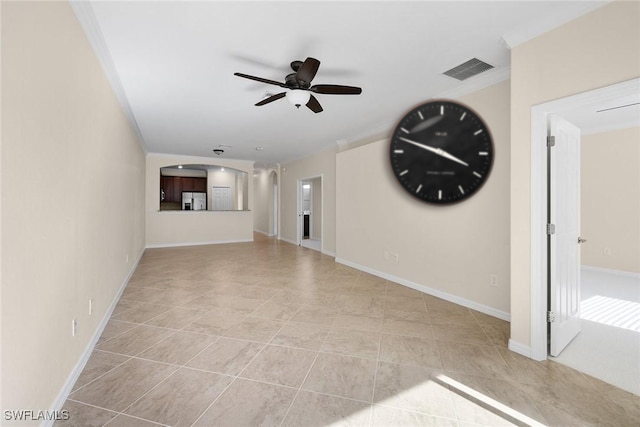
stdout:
{"hour": 3, "minute": 48}
